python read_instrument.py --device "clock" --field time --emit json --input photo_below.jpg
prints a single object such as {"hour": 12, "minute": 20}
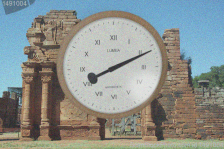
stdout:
{"hour": 8, "minute": 11}
